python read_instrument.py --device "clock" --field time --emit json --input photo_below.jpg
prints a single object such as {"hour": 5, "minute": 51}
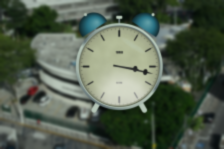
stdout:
{"hour": 3, "minute": 17}
